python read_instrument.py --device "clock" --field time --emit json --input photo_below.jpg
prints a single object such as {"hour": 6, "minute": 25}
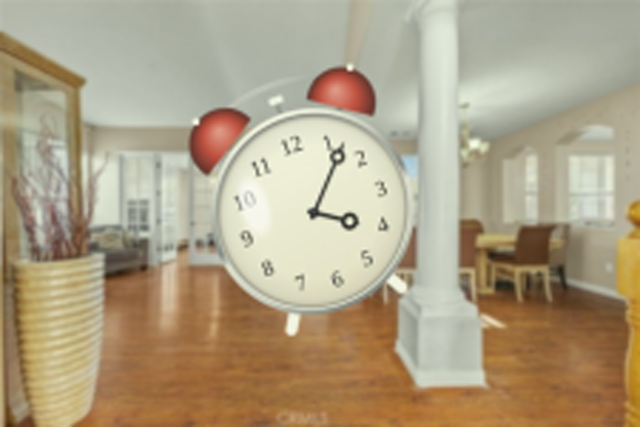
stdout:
{"hour": 4, "minute": 7}
